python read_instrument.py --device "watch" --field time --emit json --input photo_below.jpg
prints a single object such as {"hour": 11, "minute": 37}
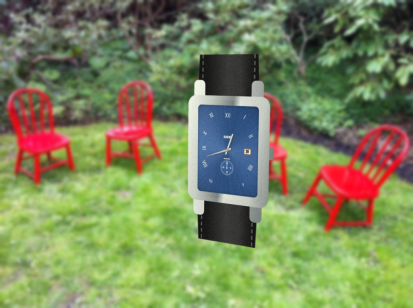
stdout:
{"hour": 12, "minute": 42}
